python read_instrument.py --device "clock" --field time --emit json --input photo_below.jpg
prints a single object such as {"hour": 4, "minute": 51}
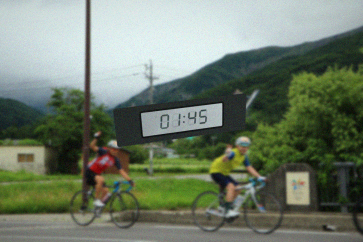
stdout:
{"hour": 1, "minute": 45}
